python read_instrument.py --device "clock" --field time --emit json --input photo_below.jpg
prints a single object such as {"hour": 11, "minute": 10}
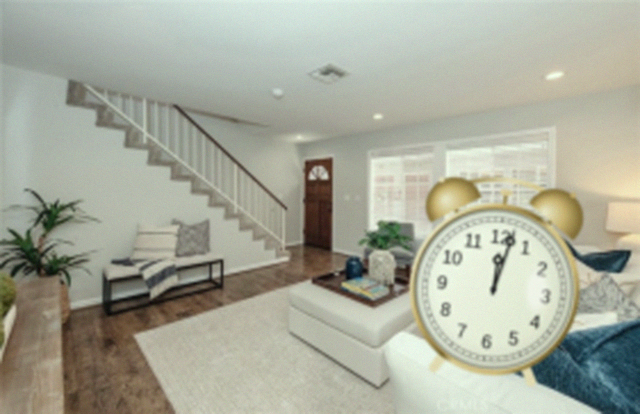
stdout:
{"hour": 12, "minute": 2}
